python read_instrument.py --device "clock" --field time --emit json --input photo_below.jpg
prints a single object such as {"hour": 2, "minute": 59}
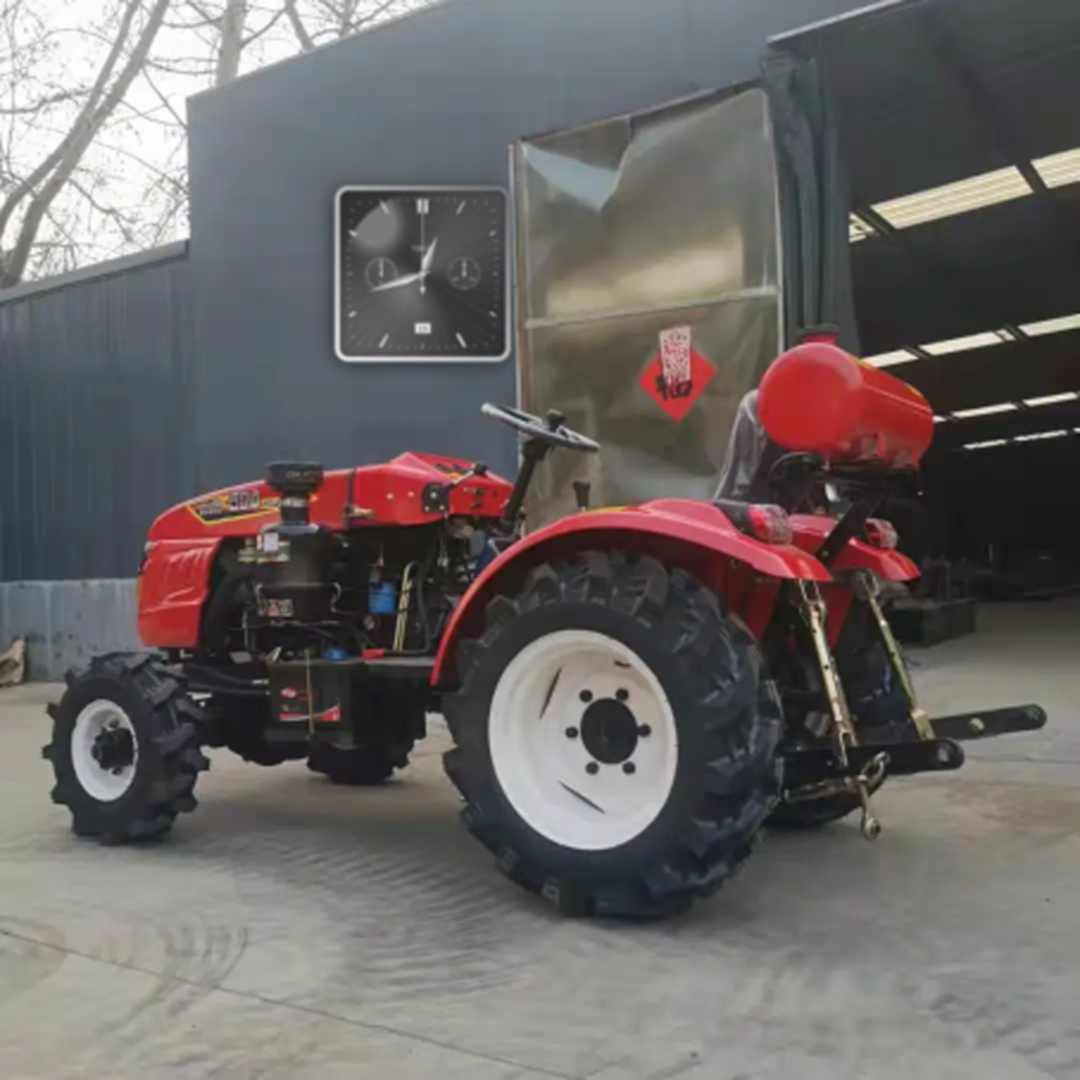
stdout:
{"hour": 12, "minute": 42}
